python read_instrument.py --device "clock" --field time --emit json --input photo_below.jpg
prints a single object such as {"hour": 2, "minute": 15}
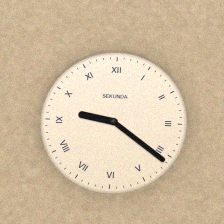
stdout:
{"hour": 9, "minute": 21}
